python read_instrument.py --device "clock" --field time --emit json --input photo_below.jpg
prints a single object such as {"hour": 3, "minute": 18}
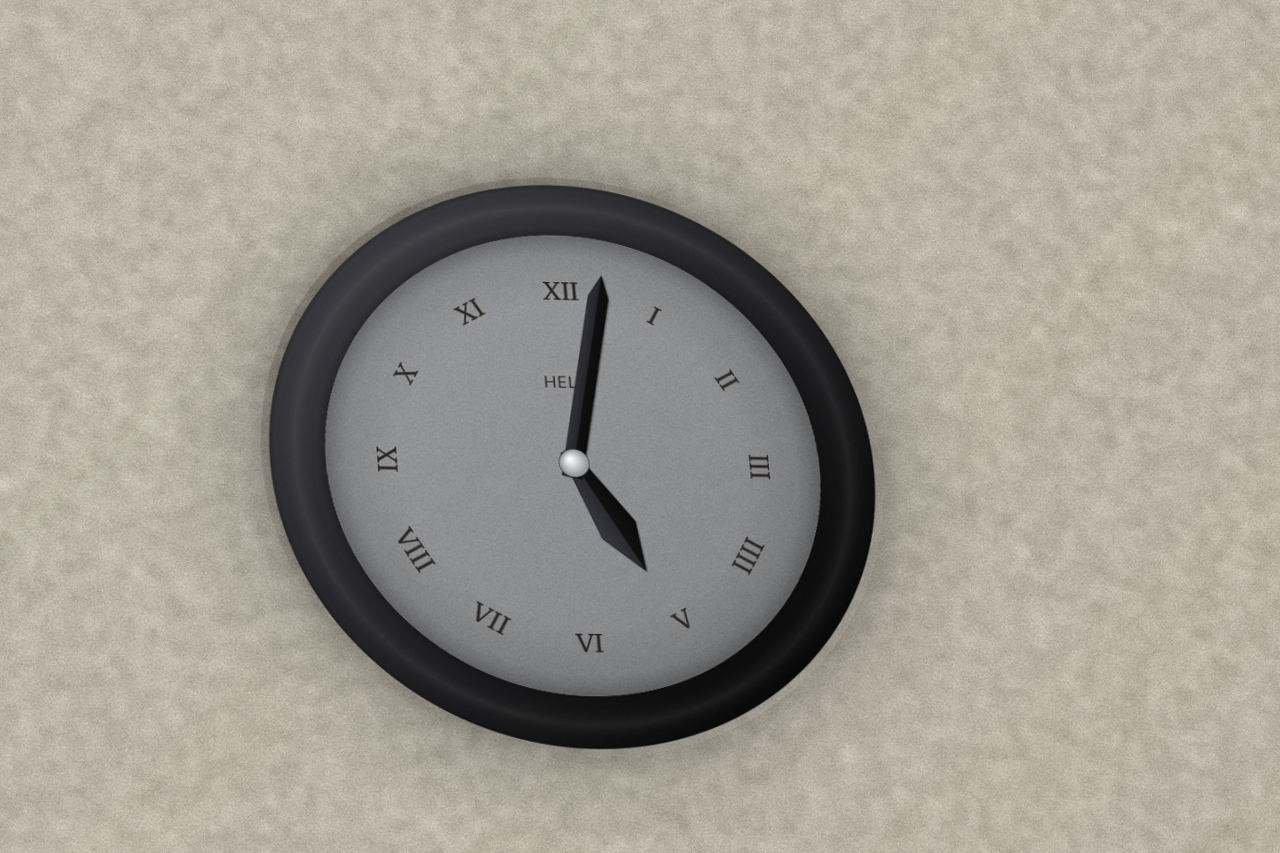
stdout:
{"hour": 5, "minute": 2}
